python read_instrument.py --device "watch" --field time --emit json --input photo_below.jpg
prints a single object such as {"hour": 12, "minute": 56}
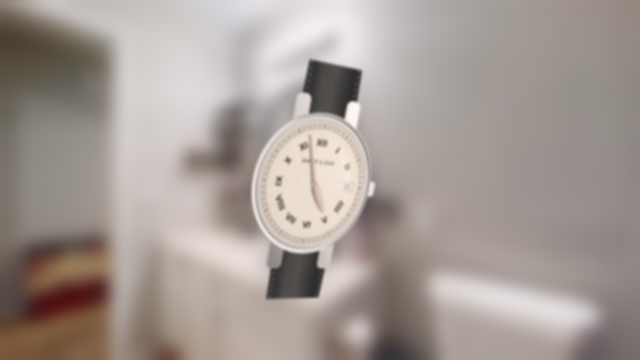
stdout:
{"hour": 4, "minute": 57}
